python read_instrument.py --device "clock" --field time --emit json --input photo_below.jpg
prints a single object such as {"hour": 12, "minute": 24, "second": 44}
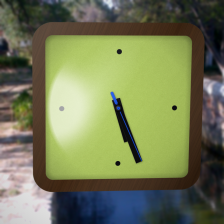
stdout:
{"hour": 5, "minute": 26, "second": 26}
